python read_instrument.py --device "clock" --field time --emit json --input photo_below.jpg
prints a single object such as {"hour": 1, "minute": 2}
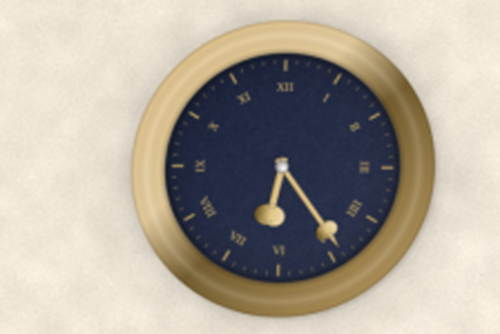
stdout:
{"hour": 6, "minute": 24}
